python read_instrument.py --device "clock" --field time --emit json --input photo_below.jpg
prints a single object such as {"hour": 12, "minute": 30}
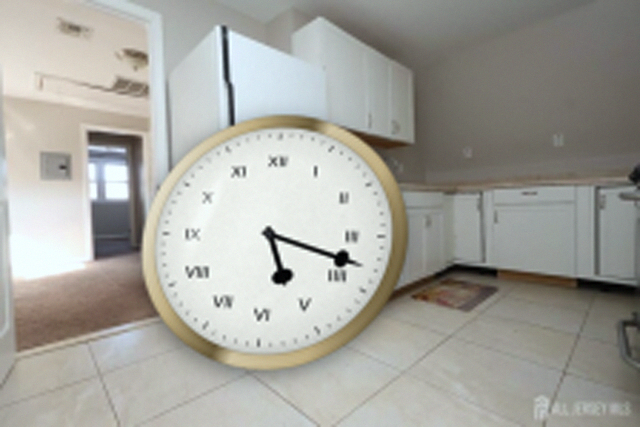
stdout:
{"hour": 5, "minute": 18}
